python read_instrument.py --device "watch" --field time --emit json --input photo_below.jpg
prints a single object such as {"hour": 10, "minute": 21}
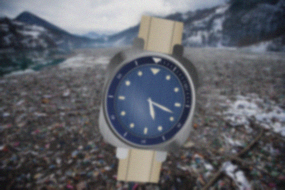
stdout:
{"hour": 5, "minute": 18}
